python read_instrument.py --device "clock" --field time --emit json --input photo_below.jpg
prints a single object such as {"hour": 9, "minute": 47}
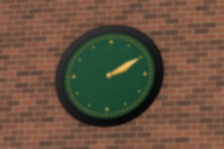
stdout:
{"hour": 2, "minute": 10}
